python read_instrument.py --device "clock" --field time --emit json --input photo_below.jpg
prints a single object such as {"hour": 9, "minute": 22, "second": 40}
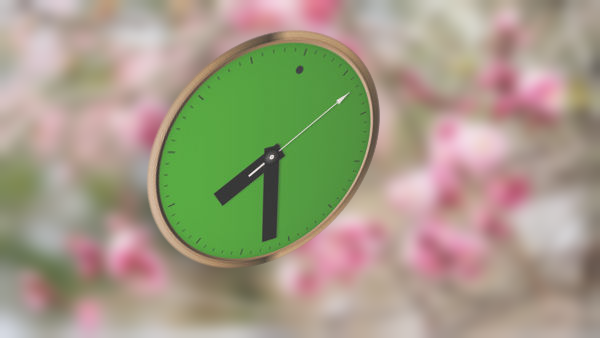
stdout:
{"hour": 7, "minute": 27, "second": 7}
